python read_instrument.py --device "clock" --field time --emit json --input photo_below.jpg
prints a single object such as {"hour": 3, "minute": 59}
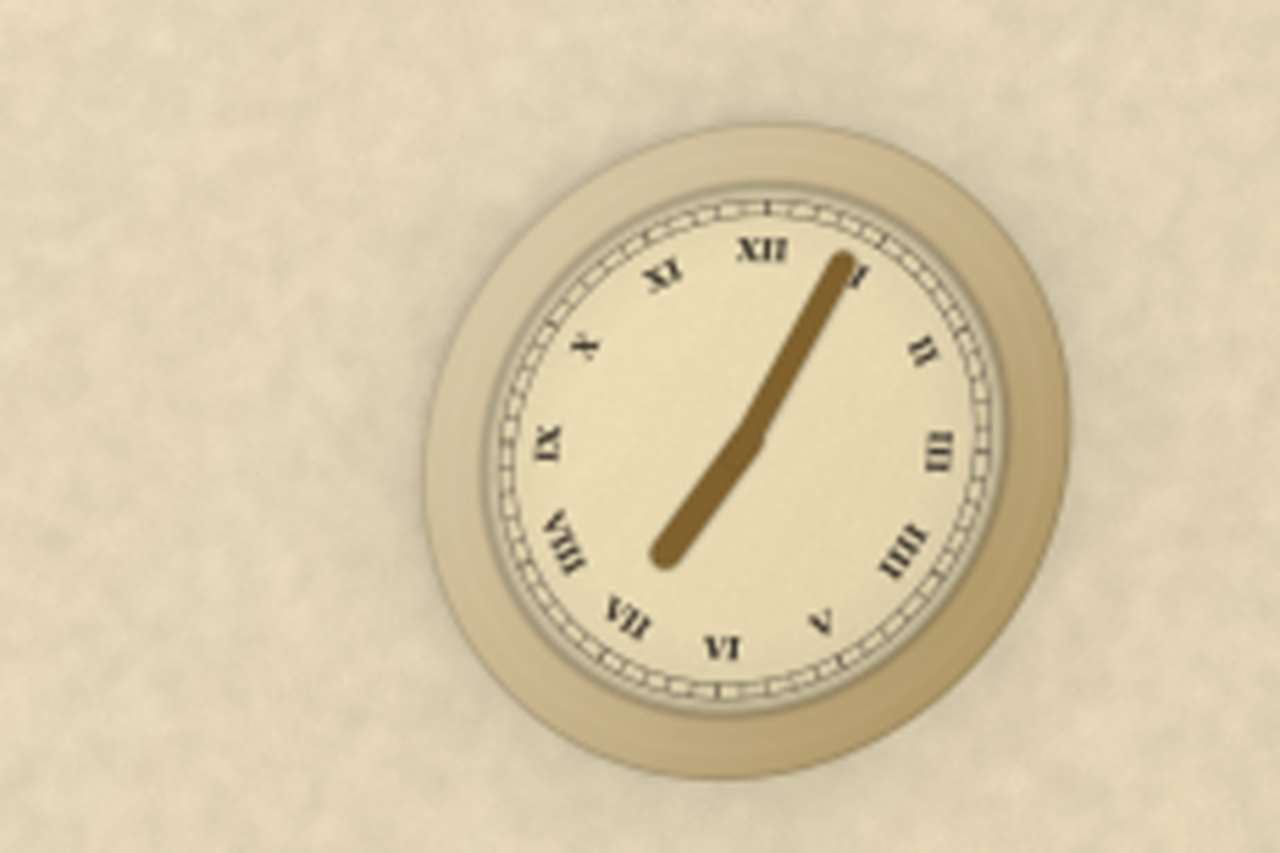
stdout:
{"hour": 7, "minute": 4}
